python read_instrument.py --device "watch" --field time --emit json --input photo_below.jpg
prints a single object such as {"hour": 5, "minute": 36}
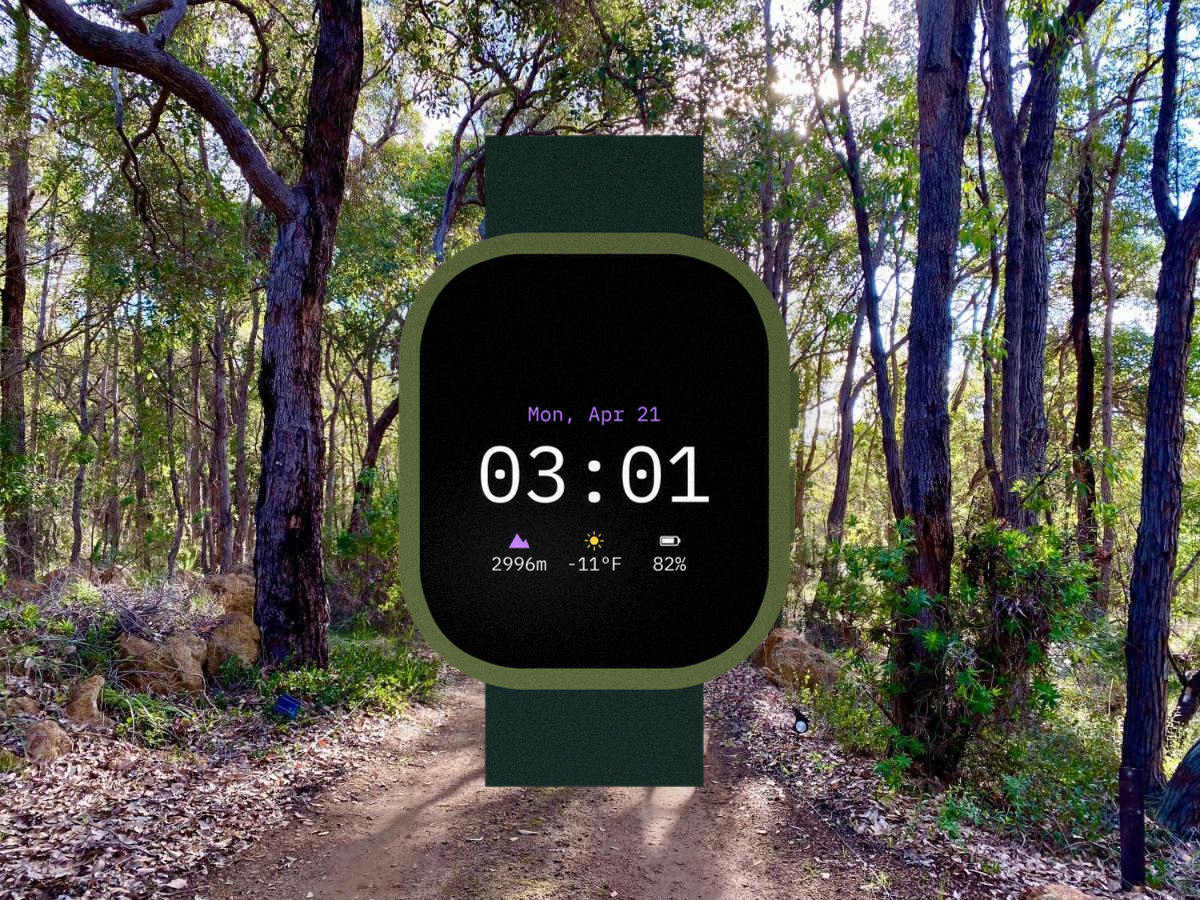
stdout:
{"hour": 3, "minute": 1}
